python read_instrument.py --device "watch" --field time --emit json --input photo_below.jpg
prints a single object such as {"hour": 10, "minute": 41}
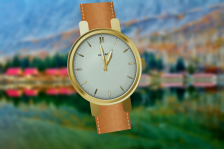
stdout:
{"hour": 12, "minute": 59}
